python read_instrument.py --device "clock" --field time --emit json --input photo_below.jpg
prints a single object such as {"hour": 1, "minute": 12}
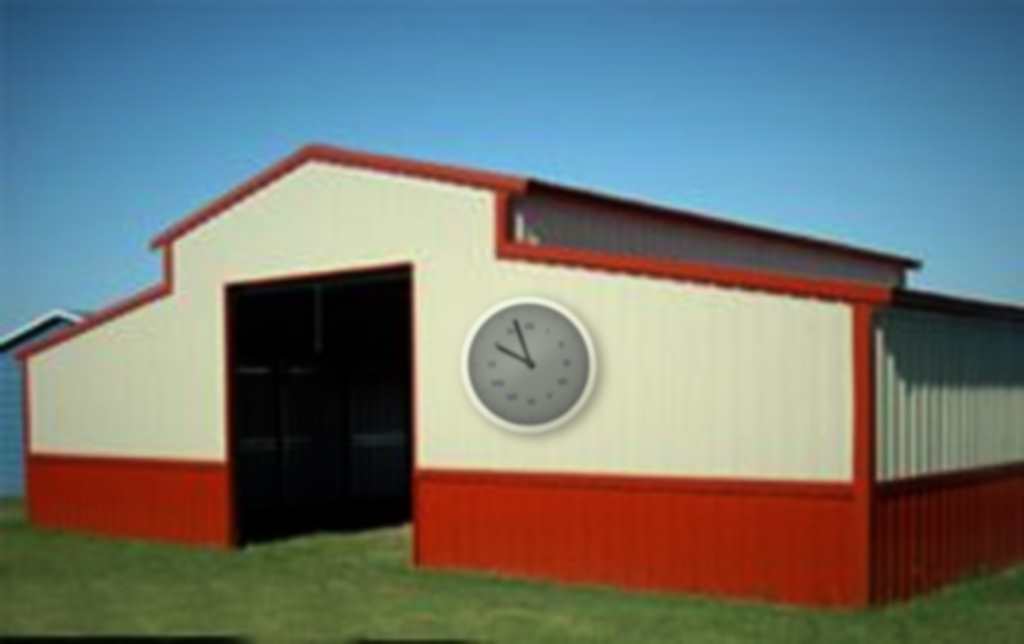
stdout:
{"hour": 9, "minute": 57}
